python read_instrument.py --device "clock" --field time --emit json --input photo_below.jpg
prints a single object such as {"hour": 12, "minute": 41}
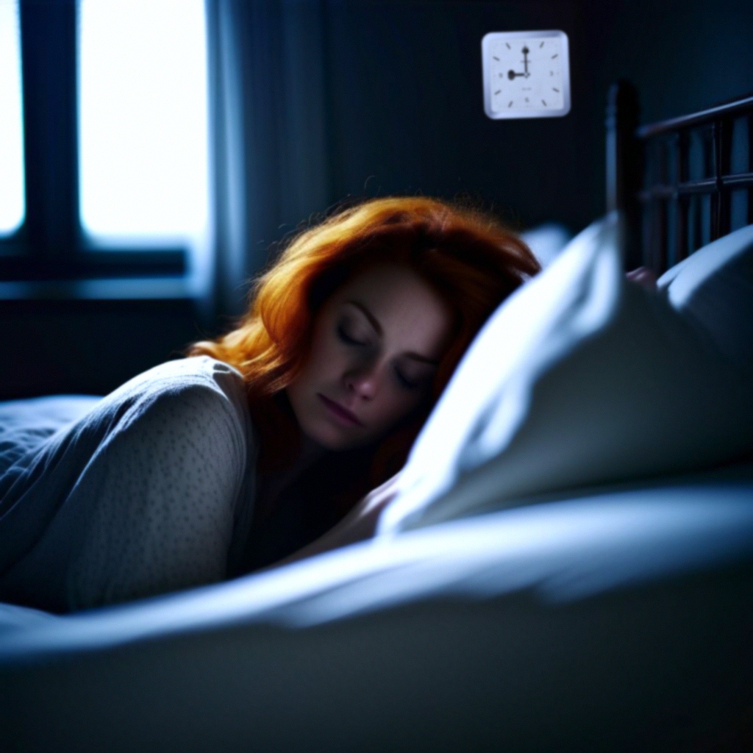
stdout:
{"hour": 9, "minute": 0}
